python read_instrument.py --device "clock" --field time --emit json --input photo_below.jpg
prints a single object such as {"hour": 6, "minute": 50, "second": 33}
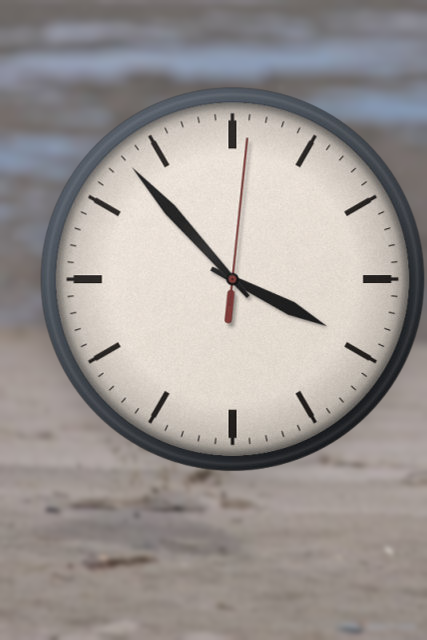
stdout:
{"hour": 3, "minute": 53, "second": 1}
